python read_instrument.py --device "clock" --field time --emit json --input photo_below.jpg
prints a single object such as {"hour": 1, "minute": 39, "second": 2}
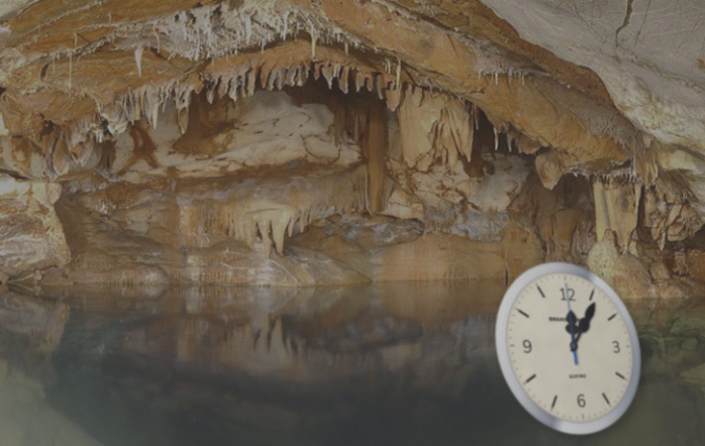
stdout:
{"hour": 12, "minute": 6, "second": 0}
